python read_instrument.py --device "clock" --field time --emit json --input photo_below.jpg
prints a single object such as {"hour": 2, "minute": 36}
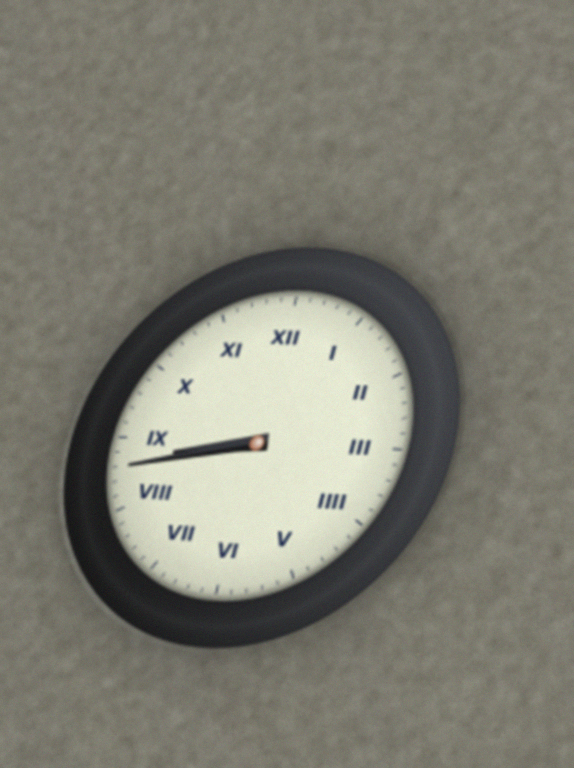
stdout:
{"hour": 8, "minute": 43}
